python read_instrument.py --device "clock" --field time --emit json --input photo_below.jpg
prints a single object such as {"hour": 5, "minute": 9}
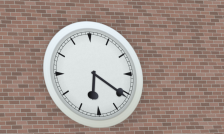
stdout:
{"hour": 6, "minute": 21}
